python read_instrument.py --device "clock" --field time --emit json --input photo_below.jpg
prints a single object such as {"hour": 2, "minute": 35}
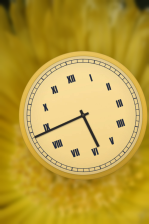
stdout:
{"hour": 5, "minute": 44}
